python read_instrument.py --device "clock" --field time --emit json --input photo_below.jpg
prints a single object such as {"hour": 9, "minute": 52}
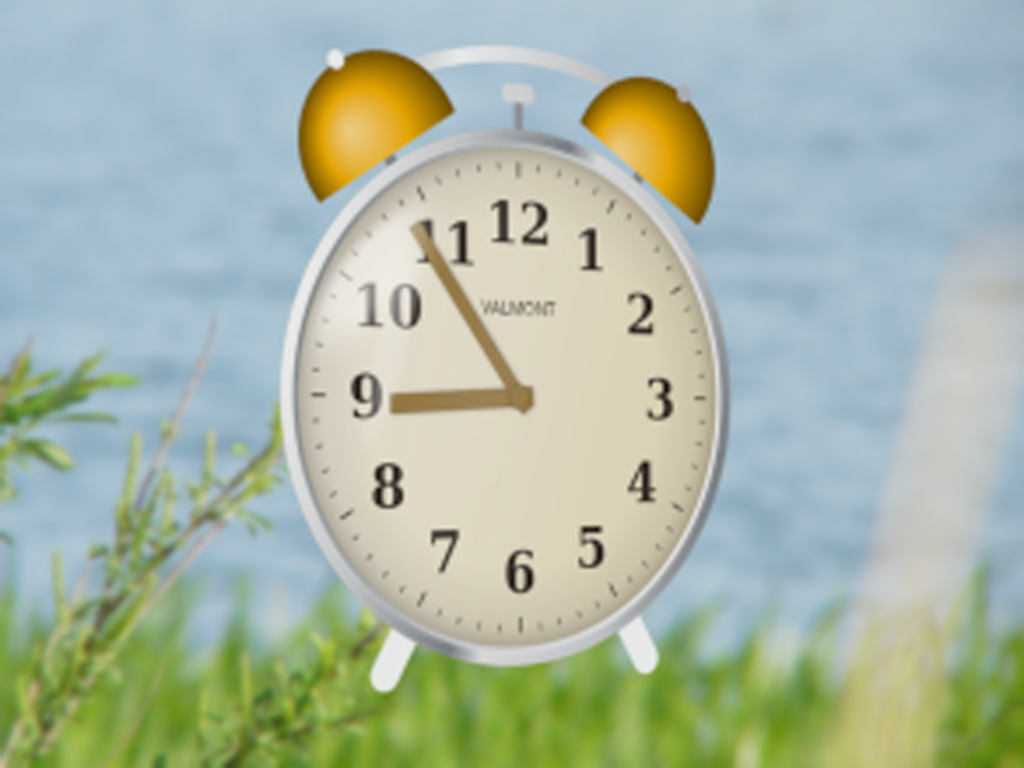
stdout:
{"hour": 8, "minute": 54}
